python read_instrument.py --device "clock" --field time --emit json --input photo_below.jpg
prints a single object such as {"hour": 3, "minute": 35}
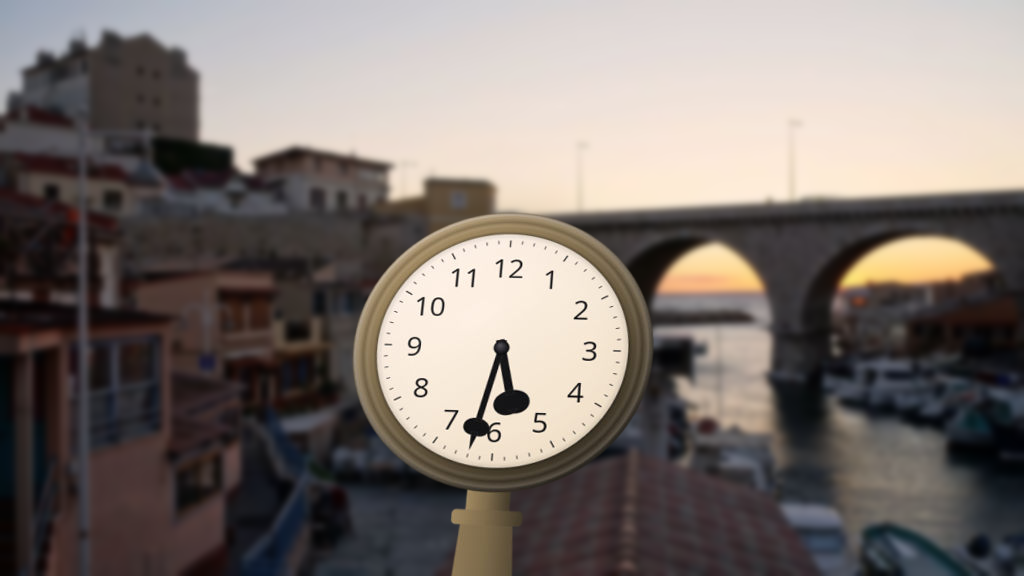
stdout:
{"hour": 5, "minute": 32}
